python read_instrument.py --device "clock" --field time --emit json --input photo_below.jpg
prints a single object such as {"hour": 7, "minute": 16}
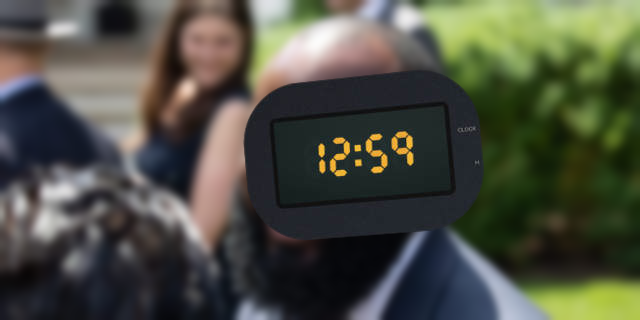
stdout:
{"hour": 12, "minute": 59}
